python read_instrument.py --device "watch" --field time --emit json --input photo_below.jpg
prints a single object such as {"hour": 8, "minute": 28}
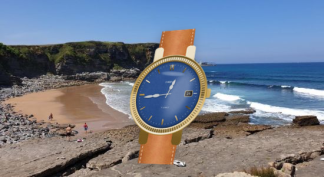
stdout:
{"hour": 12, "minute": 44}
